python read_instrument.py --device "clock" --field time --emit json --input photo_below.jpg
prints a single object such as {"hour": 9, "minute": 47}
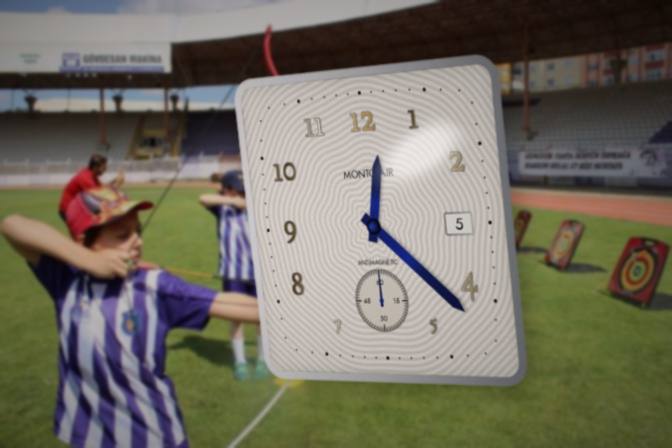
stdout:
{"hour": 12, "minute": 22}
